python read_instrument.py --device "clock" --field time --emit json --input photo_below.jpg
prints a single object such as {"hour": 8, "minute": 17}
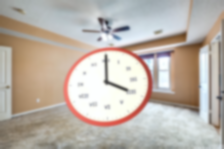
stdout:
{"hour": 4, "minute": 0}
